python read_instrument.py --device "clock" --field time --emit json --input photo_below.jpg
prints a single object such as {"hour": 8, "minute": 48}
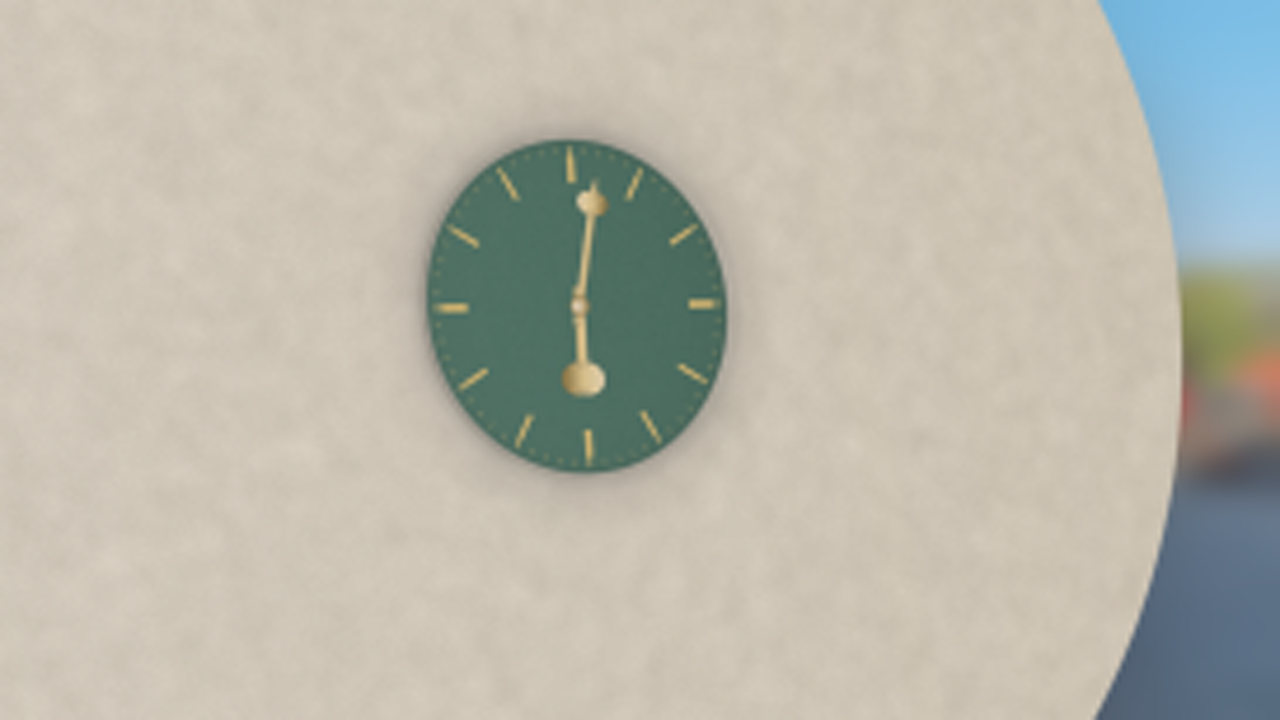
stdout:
{"hour": 6, "minute": 2}
